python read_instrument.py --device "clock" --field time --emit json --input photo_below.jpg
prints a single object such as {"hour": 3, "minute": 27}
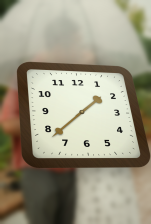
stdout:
{"hour": 1, "minute": 38}
